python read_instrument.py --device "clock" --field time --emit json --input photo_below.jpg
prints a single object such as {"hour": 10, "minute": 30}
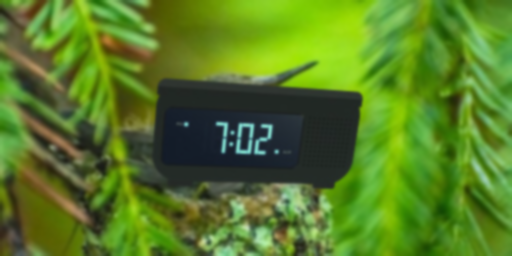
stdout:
{"hour": 7, "minute": 2}
